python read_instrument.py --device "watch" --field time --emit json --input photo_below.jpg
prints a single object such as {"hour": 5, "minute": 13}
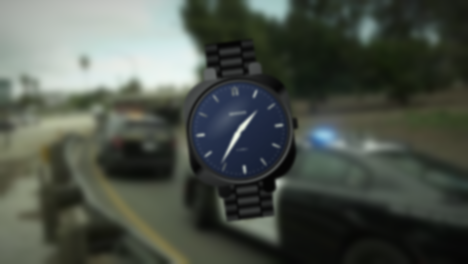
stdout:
{"hour": 1, "minute": 36}
